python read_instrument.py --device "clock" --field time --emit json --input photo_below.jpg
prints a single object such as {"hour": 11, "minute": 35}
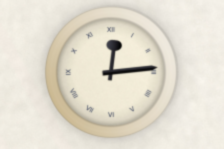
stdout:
{"hour": 12, "minute": 14}
